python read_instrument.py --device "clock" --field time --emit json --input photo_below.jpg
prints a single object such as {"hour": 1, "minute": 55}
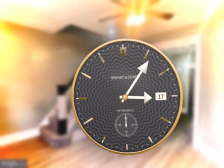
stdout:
{"hour": 3, "minute": 6}
